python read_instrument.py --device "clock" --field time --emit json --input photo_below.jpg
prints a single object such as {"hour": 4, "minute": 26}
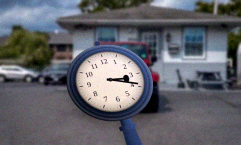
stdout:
{"hour": 3, "minute": 19}
